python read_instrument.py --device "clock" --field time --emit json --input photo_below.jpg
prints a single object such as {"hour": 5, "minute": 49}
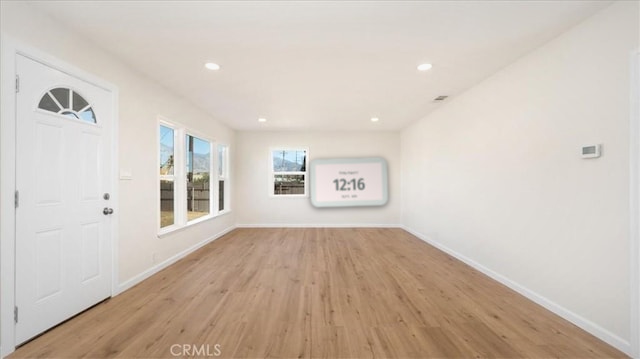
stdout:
{"hour": 12, "minute": 16}
